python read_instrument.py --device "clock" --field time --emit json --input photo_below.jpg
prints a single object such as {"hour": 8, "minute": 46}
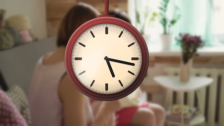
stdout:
{"hour": 5, "minute": 17}
